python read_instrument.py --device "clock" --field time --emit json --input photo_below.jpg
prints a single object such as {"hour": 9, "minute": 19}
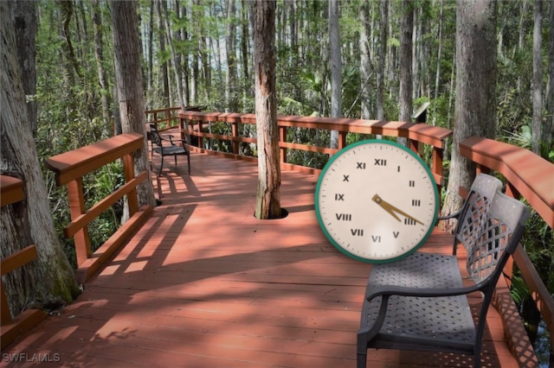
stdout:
{"hour": 4, "minute": 19}
